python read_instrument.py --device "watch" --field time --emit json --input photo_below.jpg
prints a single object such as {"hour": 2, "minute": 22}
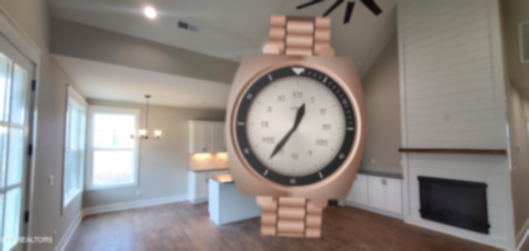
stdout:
{"hour": 12, "minute": 36}
